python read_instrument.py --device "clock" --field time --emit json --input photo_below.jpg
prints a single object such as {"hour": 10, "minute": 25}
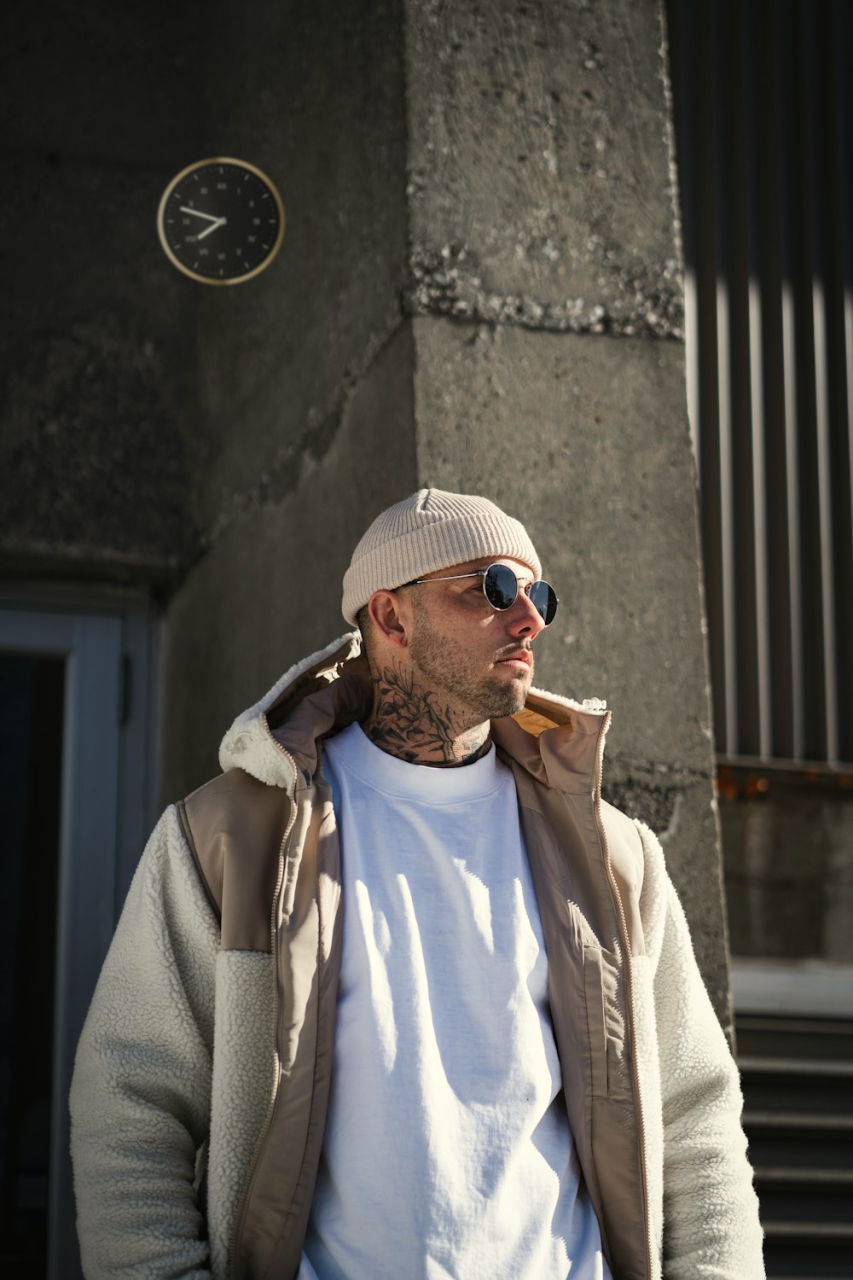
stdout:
{"hour": 7, "minute": 48}
